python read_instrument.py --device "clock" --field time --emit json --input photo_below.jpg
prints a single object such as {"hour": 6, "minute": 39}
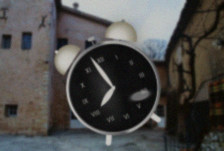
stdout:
{"hour": 7, "minute": 58}
